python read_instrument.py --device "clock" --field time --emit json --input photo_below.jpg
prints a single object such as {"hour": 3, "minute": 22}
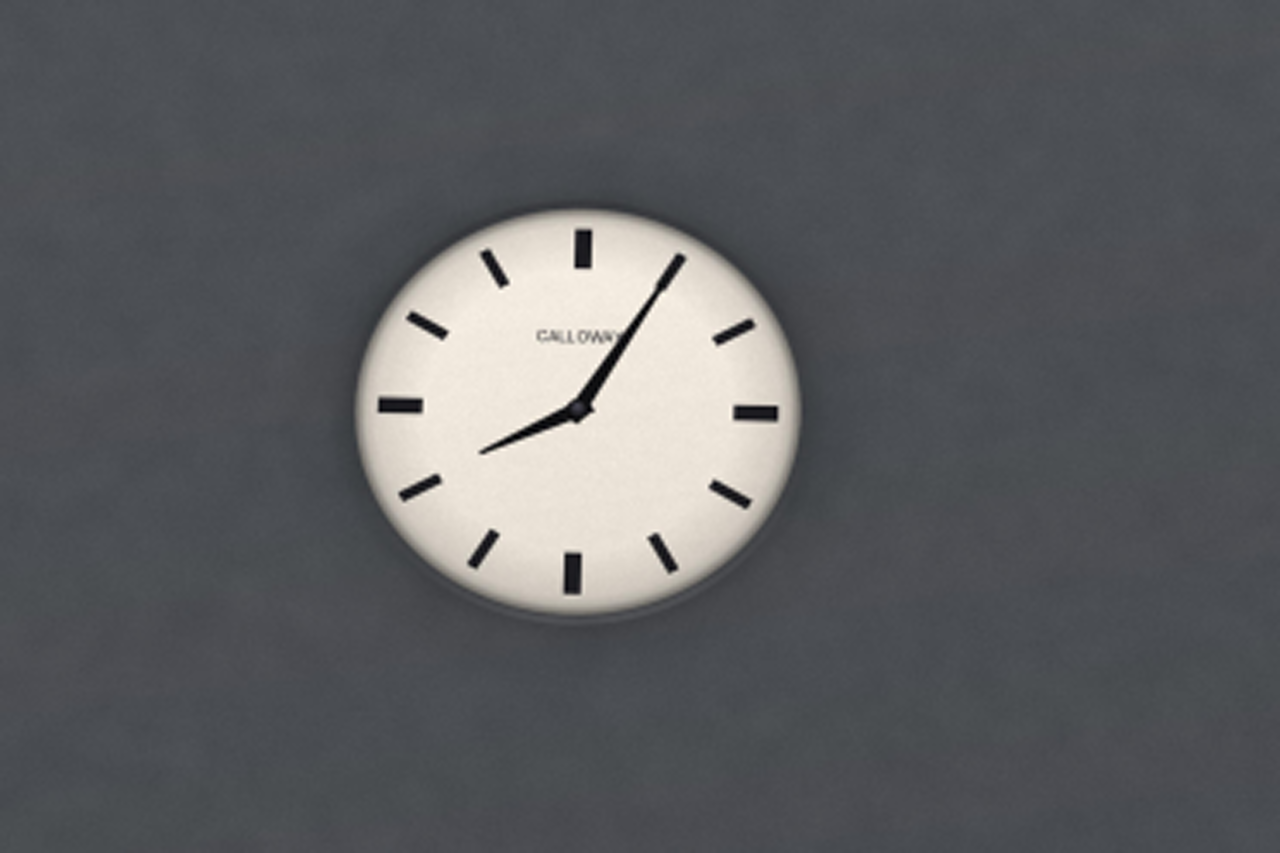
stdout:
{"hour": 8, "minute": 5}
